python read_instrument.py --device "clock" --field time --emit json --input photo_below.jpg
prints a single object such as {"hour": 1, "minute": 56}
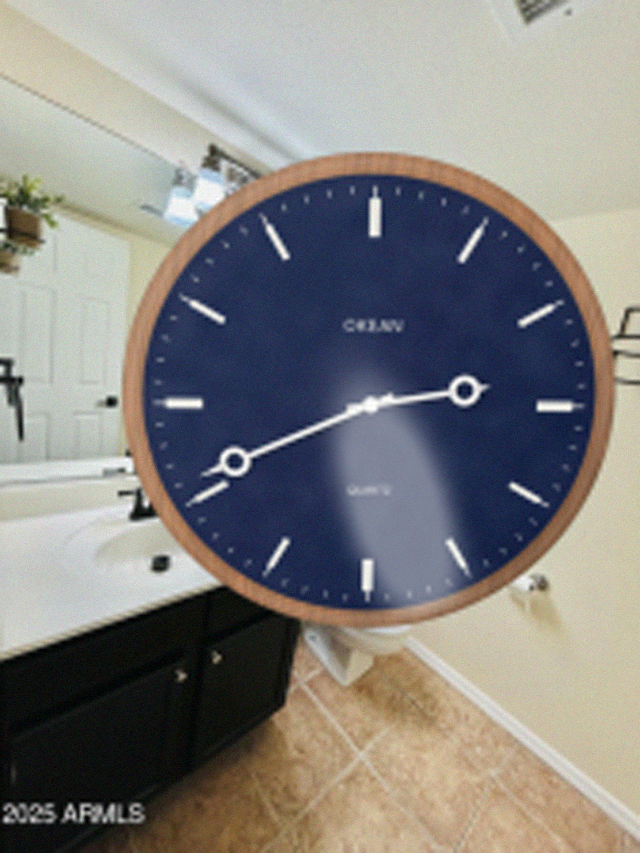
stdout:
{"hour": 2, "minute": 41}
